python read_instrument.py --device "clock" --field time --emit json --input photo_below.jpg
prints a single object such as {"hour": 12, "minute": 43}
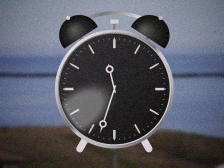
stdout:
{"hour": 11, "minute": 33}
